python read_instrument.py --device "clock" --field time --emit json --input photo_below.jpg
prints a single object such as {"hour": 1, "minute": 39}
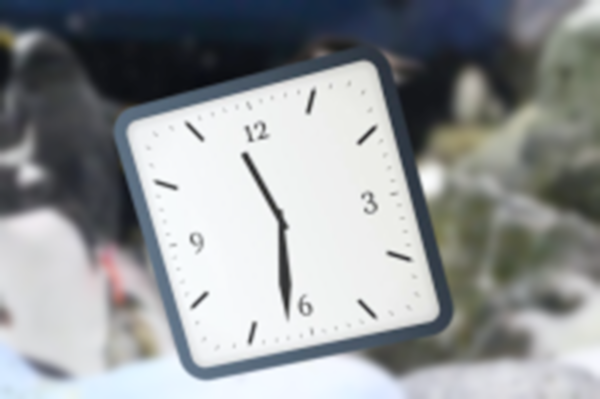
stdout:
{"hour": 11, "minute": 32}
